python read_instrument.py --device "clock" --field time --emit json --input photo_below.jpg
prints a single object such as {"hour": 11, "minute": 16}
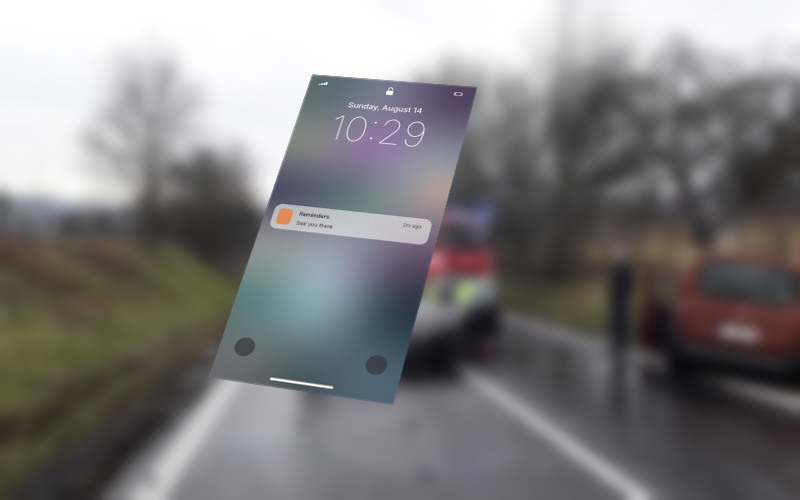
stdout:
{"hour": 10, "minute": 29}
